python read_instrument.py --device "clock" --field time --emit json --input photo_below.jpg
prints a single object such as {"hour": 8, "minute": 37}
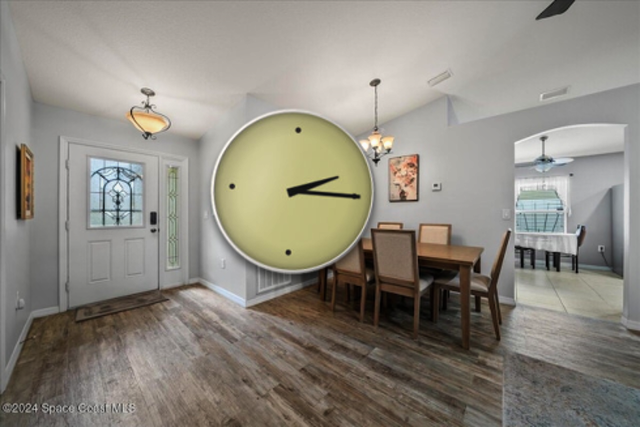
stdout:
{"hour": 2, "minute": 15}
